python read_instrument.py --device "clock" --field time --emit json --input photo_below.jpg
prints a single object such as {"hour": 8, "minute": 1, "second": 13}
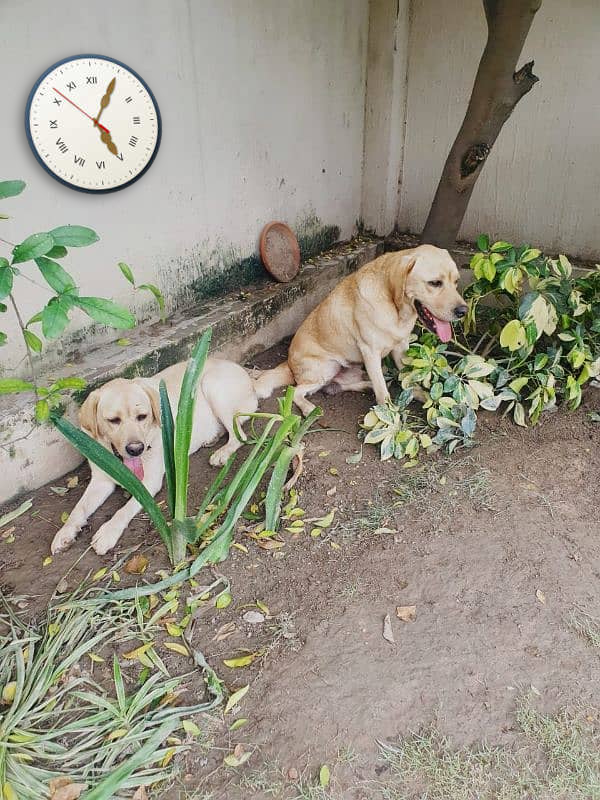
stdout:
{"hour": 5, "minute": 4, "second": 52}
